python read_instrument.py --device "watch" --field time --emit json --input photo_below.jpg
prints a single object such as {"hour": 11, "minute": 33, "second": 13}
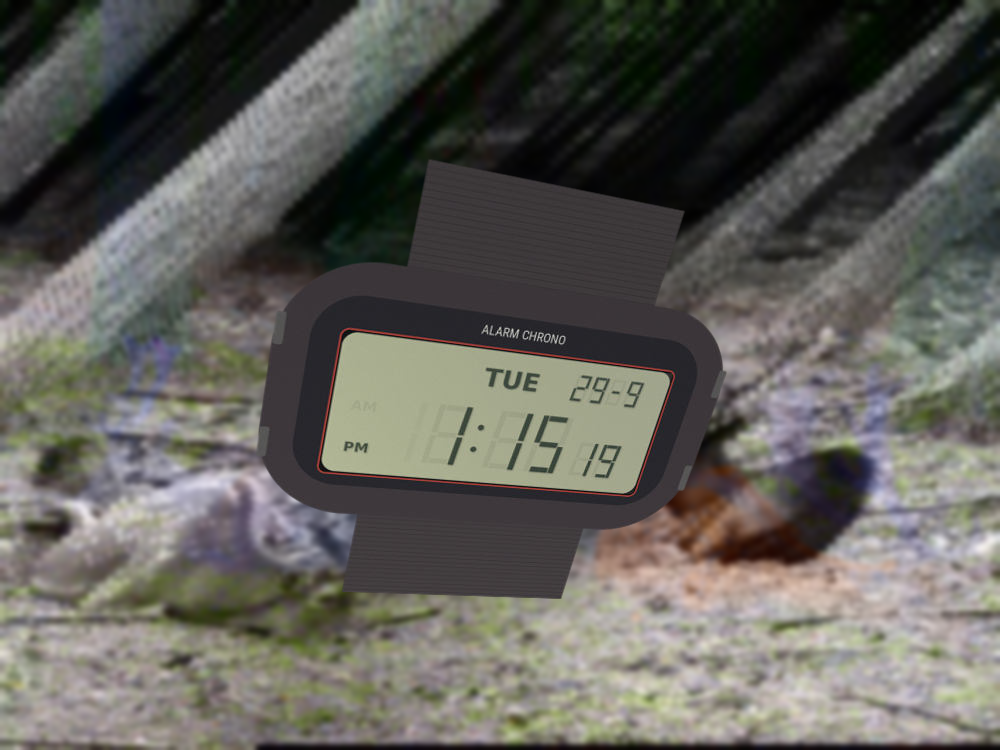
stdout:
{"hour": 1, "minute": 15, "second": 19}
